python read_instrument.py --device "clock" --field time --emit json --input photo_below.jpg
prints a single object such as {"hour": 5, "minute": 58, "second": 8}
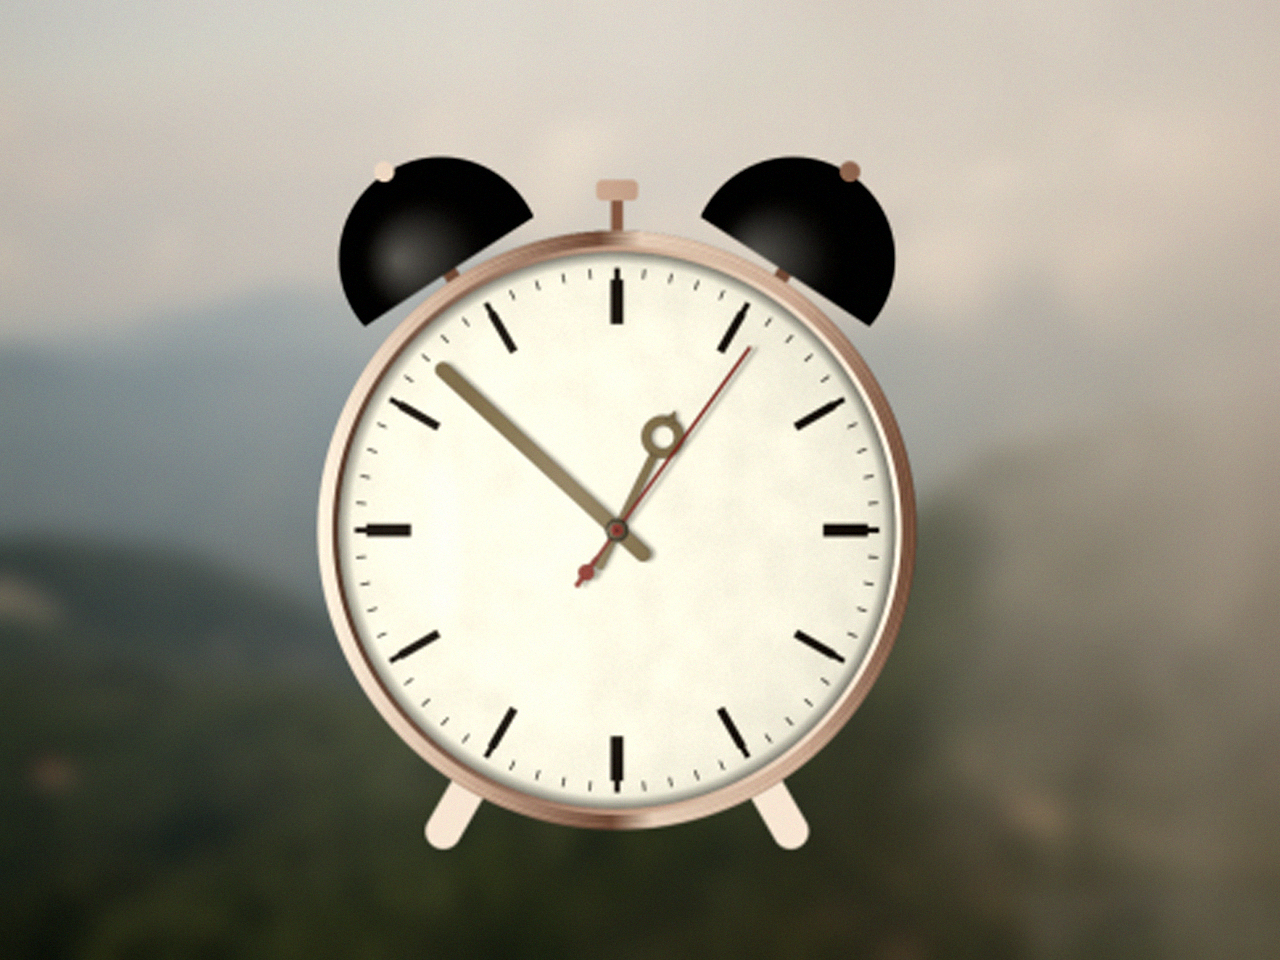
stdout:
{"hour": 12, "minute": 52, "second": 6}
